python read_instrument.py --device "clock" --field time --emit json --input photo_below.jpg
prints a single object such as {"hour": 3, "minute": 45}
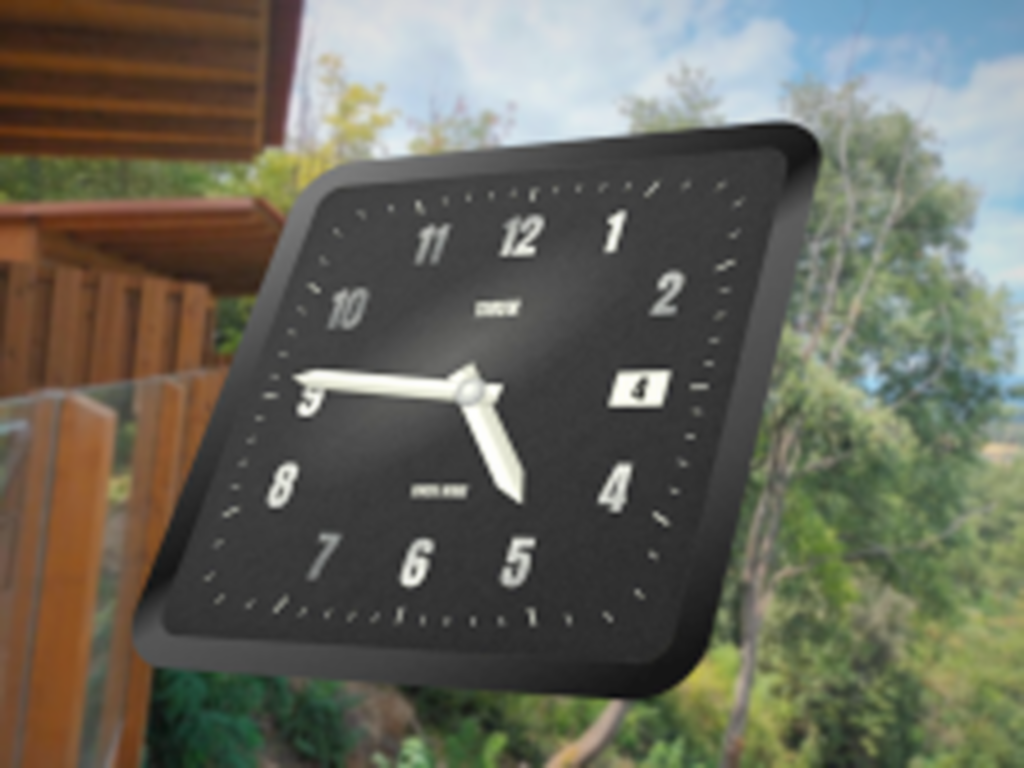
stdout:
{"hour": 4, "minute": 46}
